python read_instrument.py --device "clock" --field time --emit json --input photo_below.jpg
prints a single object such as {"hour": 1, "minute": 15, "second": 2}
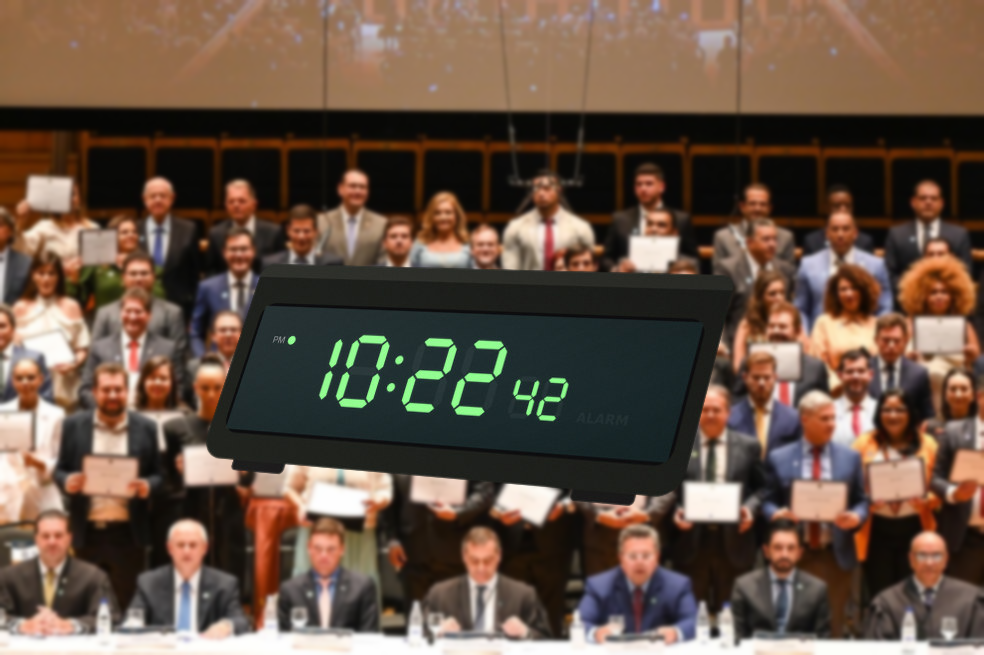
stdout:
{"hour": 10, "minute": 22, "second": 42}
